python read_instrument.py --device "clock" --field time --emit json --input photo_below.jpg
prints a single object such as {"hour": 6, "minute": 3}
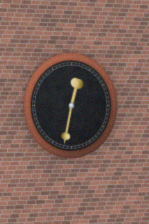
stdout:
{"hour": 12, "minute": 32}
